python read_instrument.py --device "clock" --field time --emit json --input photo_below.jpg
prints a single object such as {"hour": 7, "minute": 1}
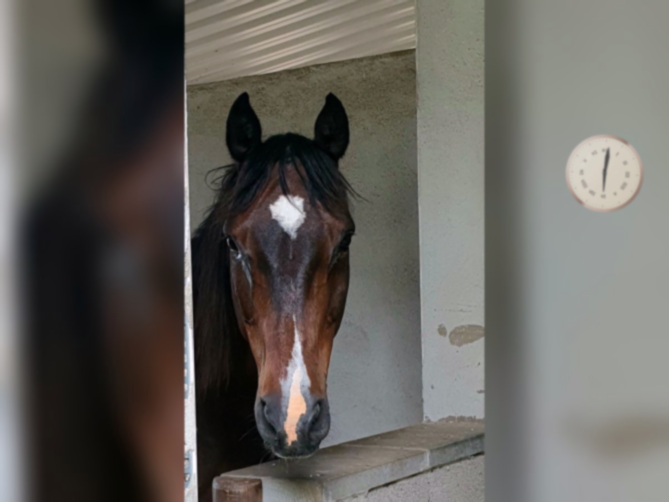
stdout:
{"hour": 6, "minute": 1}
